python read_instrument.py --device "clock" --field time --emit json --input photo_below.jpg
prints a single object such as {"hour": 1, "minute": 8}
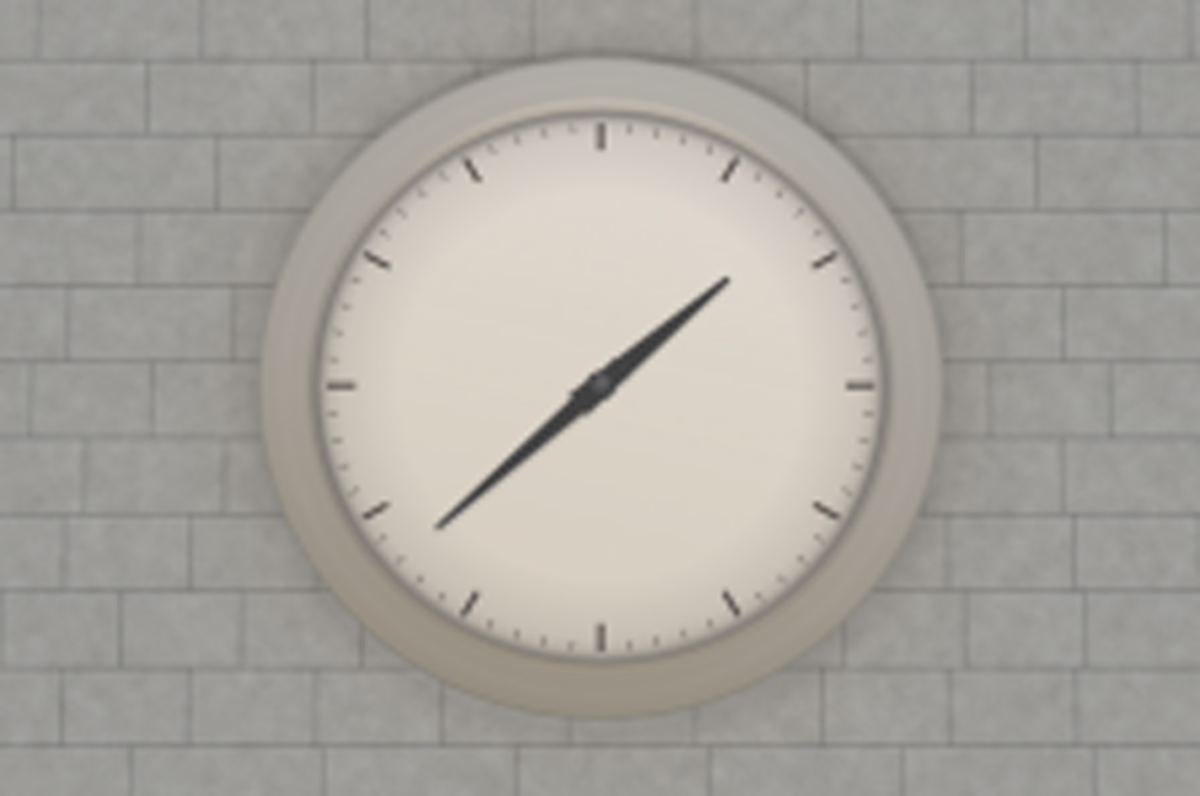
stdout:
{"hour": 1, "minute": 38}
